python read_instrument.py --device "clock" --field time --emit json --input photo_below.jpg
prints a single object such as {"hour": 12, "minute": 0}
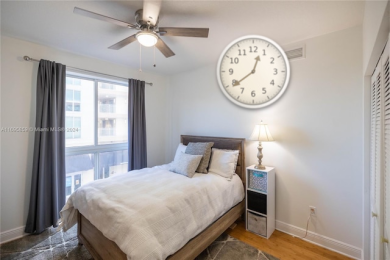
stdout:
{"hour": 12, "minute": 39}
